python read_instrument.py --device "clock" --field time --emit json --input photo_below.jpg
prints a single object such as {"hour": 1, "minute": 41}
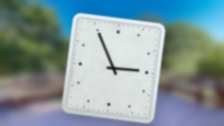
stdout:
{"hour": 2, "minute": 55}
